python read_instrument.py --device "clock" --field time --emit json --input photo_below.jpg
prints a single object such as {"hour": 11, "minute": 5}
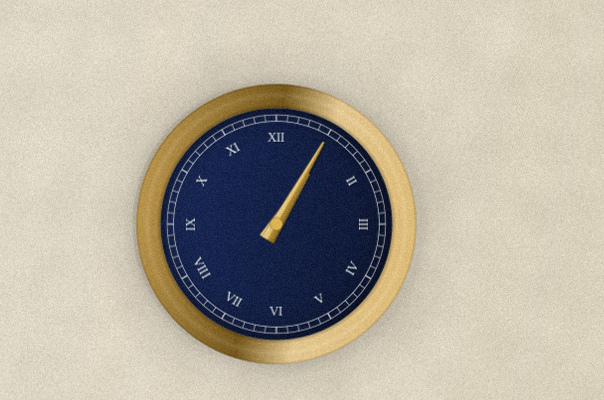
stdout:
{"hour": 1, "minute": 5}
